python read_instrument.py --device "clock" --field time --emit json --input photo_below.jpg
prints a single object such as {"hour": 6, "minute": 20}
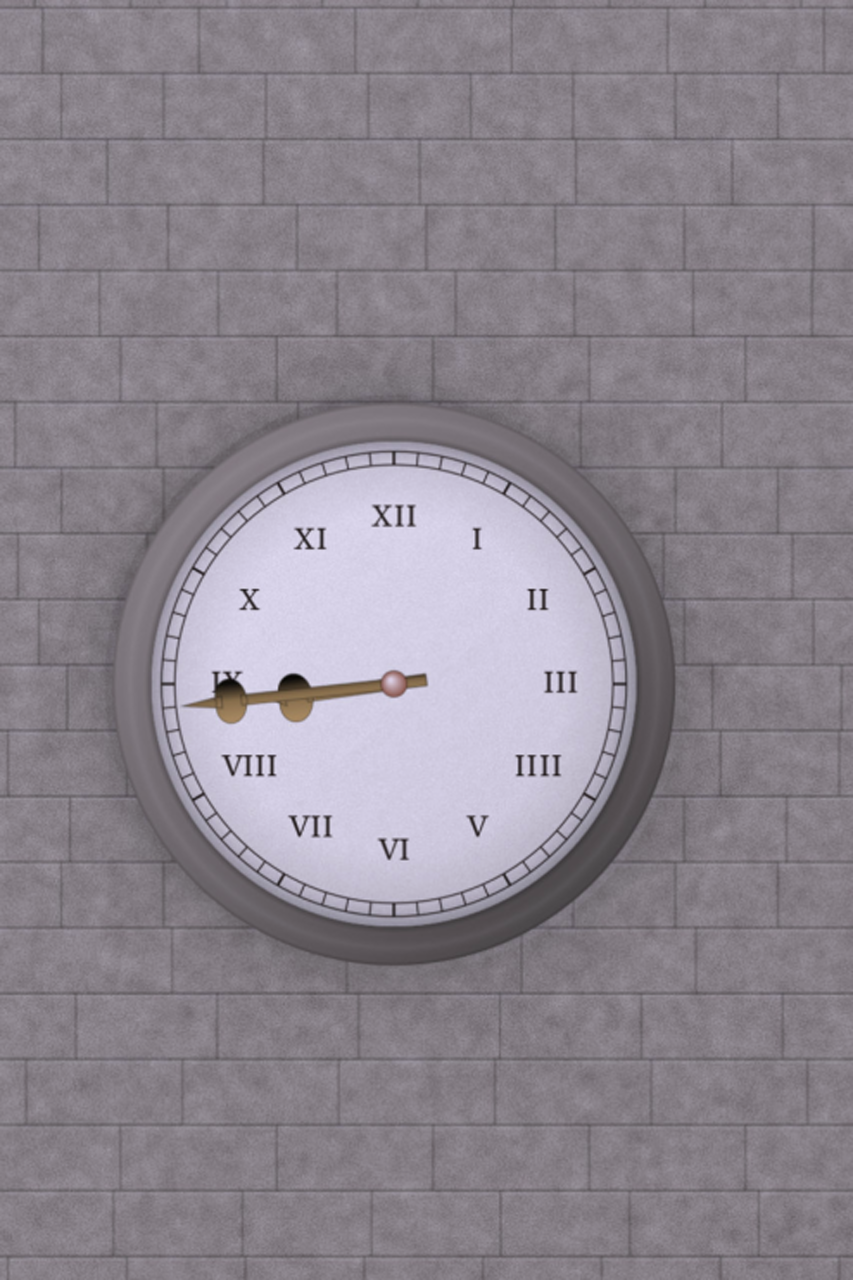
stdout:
{"hour": 8, "minute": 44}
